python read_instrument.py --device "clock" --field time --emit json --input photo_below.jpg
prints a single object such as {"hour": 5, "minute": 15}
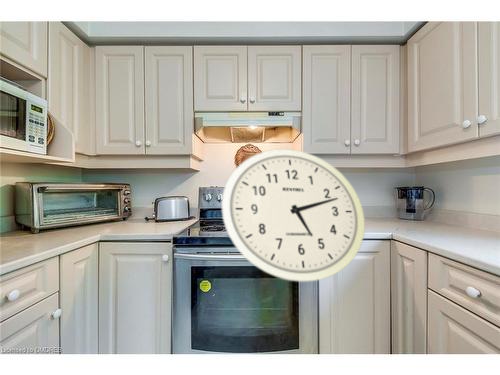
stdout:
{"hour": 5, "minute": 12}
